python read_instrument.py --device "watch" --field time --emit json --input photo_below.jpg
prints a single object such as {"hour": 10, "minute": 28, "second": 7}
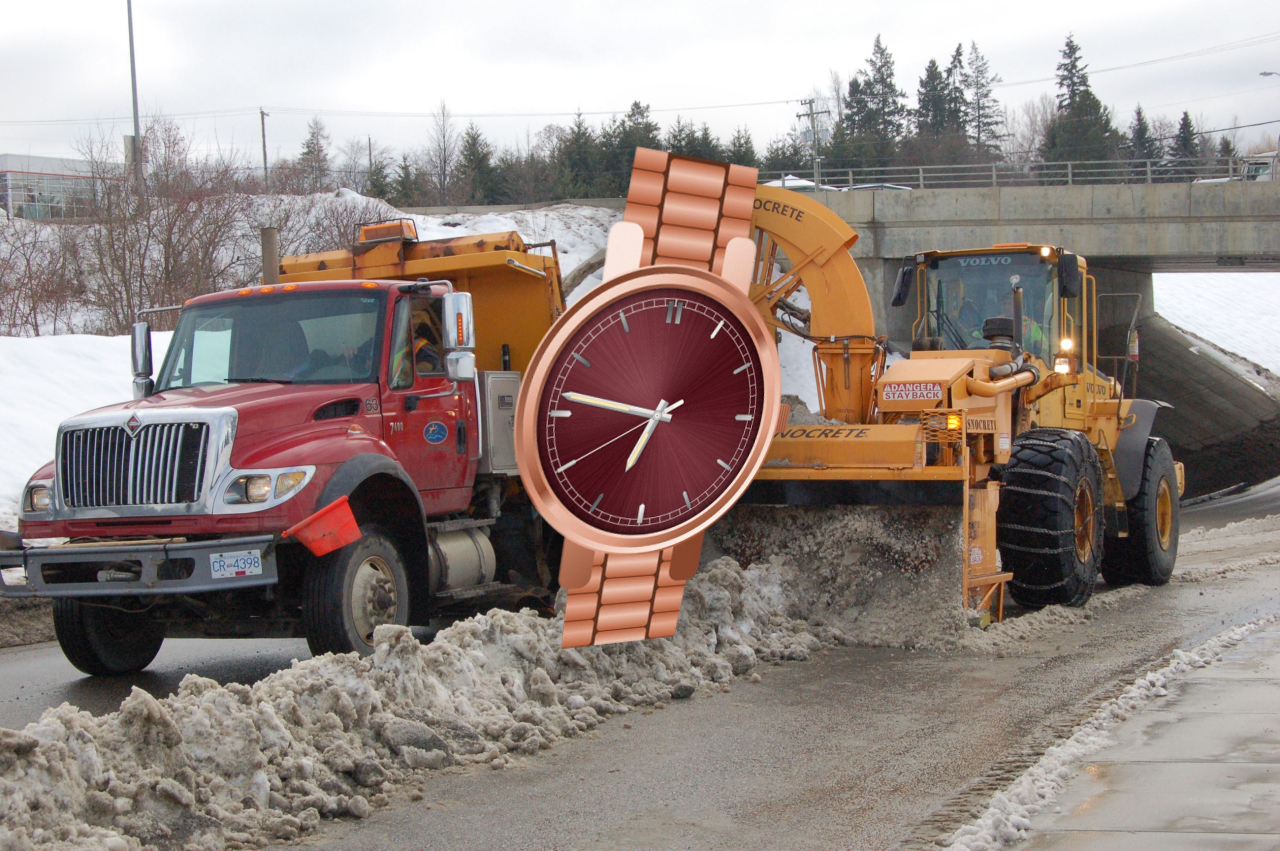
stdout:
{"hour": 6, "minute": 46, "second": 40}
